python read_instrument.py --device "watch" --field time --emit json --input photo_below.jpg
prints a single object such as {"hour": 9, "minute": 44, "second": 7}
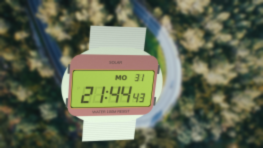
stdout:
{"hour": 21, "minute": 44, "second": 43}
